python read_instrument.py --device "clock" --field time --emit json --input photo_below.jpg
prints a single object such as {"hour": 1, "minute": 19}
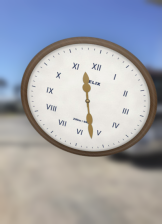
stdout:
{"hour": 11, "minute": 27}
